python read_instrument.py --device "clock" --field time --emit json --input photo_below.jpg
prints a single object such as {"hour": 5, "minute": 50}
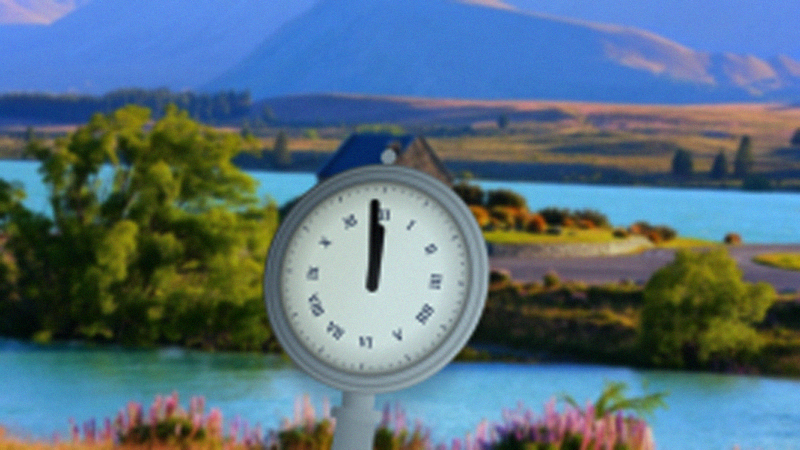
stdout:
{"hour": 11, "minute": 59}
